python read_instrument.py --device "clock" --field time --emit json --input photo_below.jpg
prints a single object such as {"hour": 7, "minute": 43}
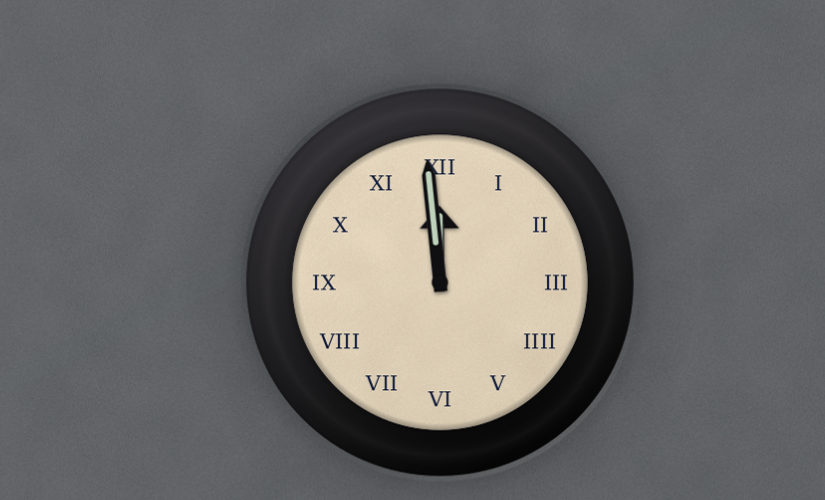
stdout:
{"hour": 11, "minute": 59}
